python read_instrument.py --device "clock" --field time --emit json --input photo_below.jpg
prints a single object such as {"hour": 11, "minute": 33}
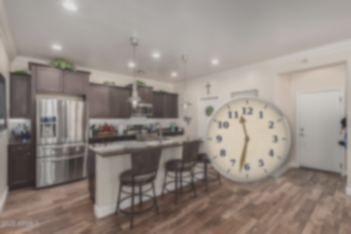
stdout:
{"hour": 11, "minute": 32}
